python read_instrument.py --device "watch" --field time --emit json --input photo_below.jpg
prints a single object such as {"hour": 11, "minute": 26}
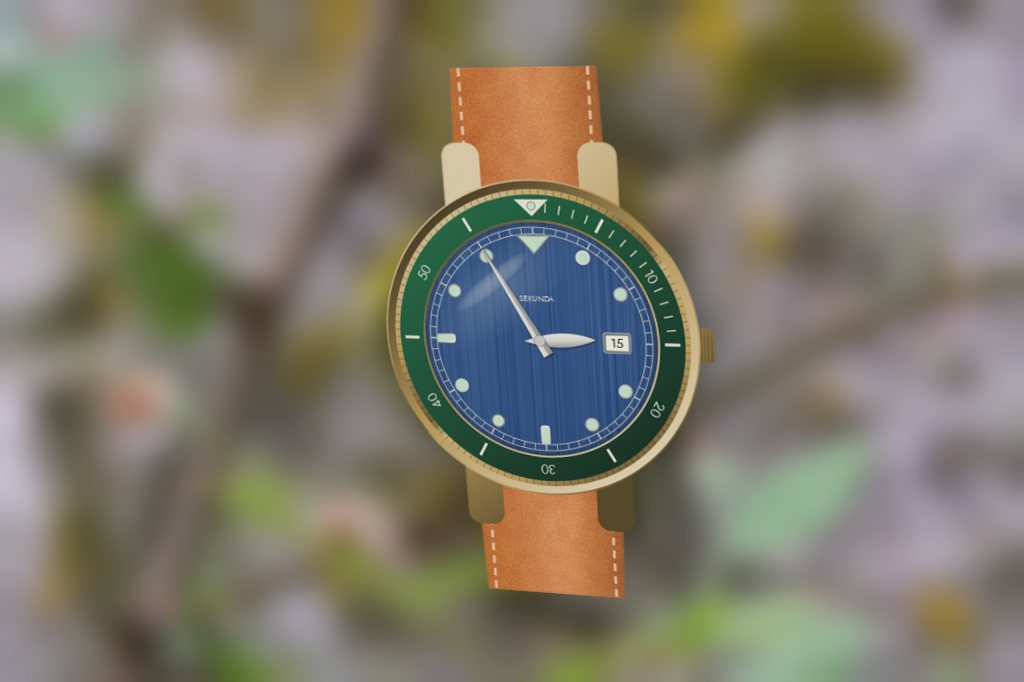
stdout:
{"hour": 2, "minute": 55}
